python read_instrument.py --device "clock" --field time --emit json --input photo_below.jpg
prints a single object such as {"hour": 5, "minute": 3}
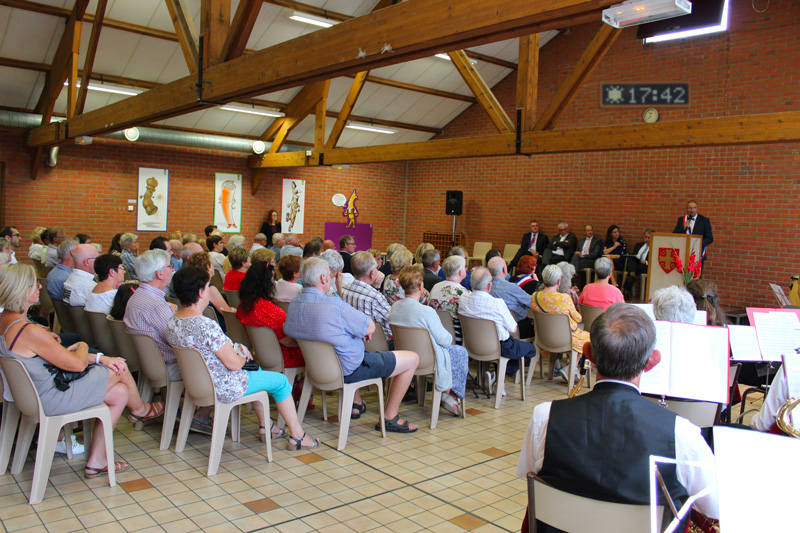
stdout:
{"hour": 17, "minute": 42}
